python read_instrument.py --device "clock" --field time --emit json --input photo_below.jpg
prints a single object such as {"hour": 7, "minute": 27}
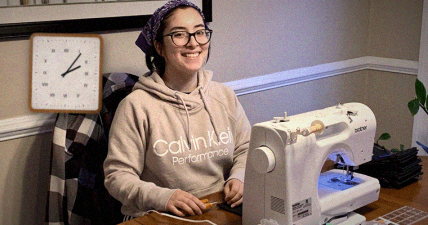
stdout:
{"hour": 2, "minute": 6}
